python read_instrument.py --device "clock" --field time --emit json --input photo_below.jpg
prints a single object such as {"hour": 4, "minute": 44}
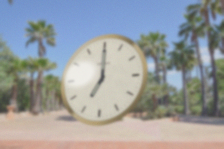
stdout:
{"hour": 7, "minute": 0}
